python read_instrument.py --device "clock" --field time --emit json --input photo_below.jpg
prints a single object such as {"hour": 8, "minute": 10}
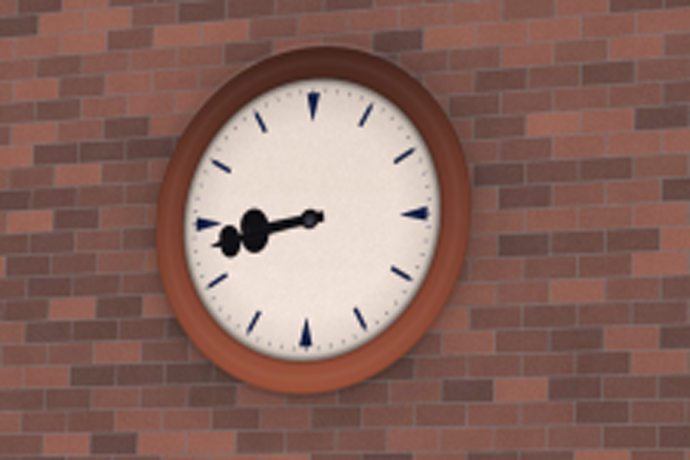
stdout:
{"hour": 8, "minute": 43}
